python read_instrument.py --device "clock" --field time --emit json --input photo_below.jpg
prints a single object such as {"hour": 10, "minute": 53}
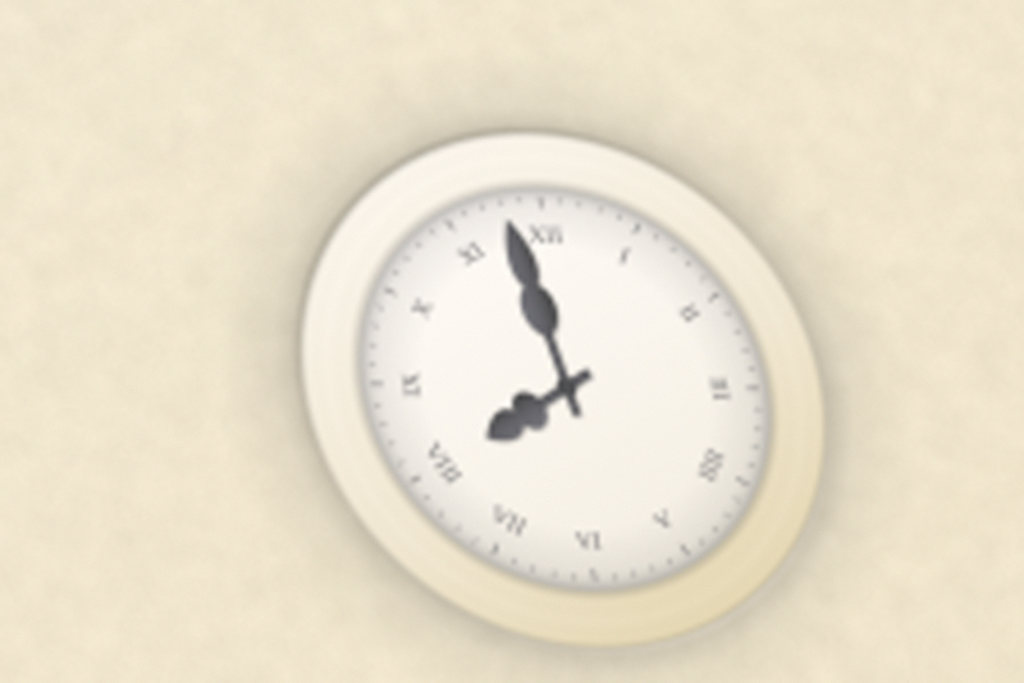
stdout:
{"hour": 7, "minute": 58}
